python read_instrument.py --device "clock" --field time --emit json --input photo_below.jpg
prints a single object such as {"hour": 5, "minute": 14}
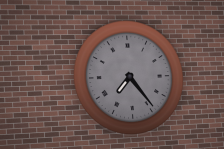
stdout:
{"hour": 7, "minute": 24}
